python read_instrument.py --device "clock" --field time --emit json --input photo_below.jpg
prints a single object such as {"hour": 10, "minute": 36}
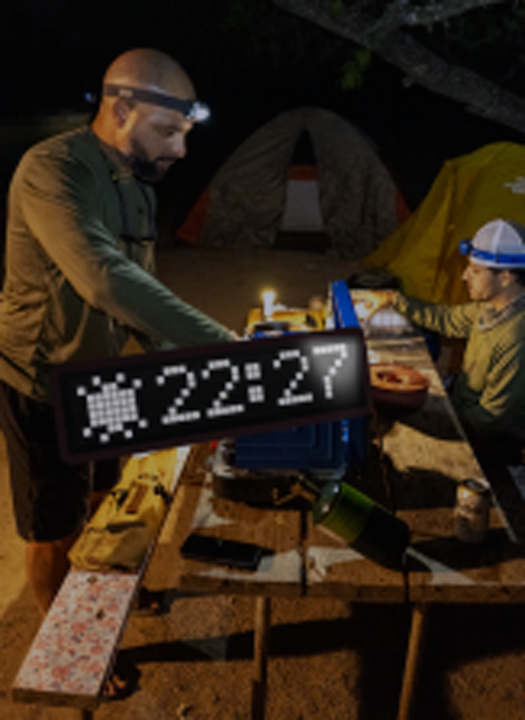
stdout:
{"hour": 22, "minute": 27}
